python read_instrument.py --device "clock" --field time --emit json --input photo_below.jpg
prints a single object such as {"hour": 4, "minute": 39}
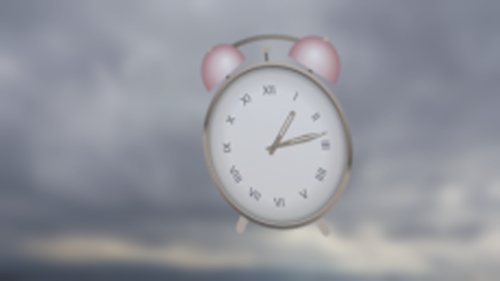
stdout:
{"hour": 1, "minute": 13}
